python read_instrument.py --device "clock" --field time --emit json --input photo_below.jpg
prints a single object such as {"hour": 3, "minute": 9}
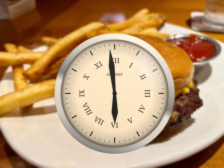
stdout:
{"hour": 5, "minute": 59}
